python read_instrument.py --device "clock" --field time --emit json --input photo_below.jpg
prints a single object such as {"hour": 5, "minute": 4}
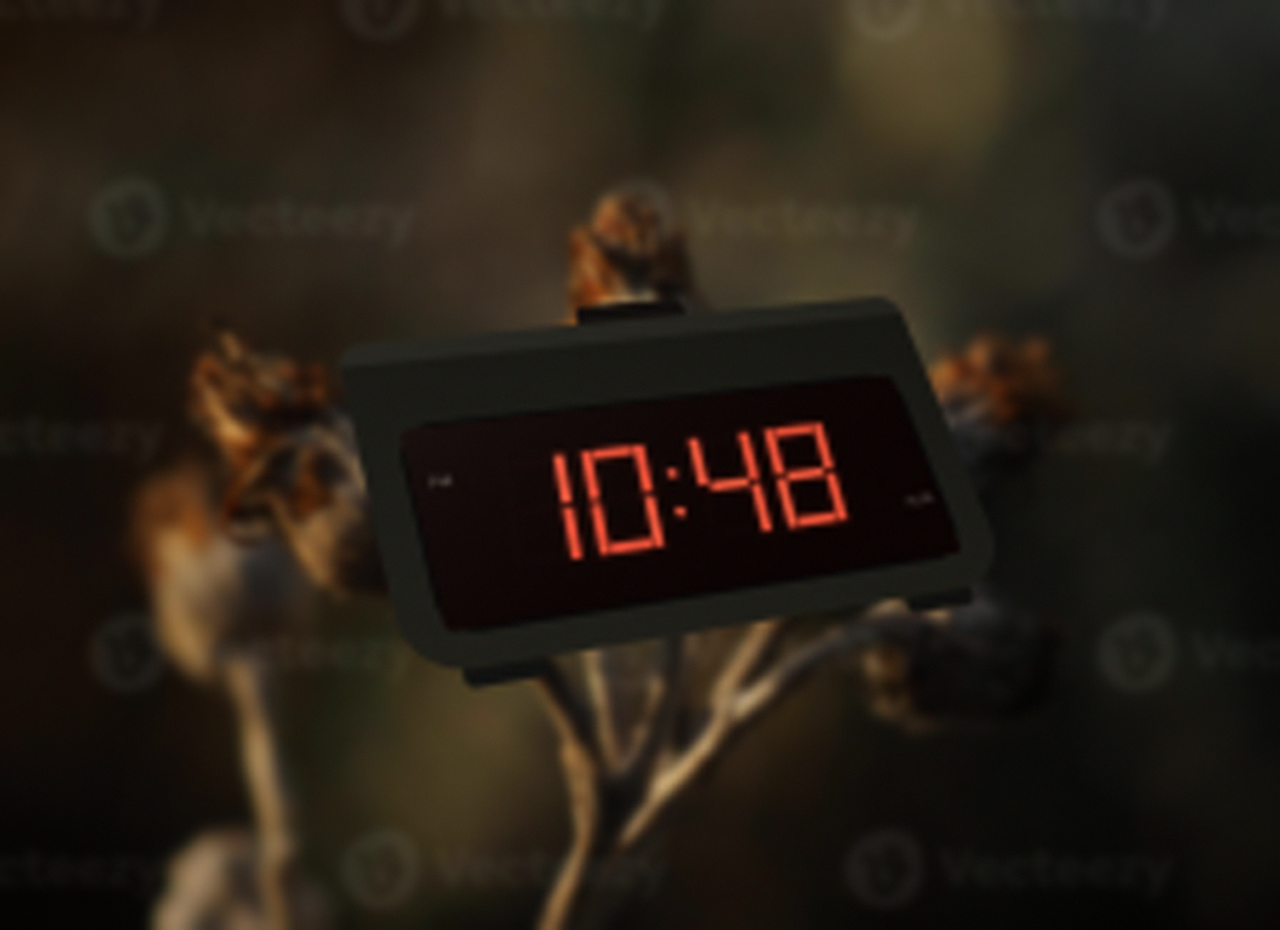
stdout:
{"hour": 10, "minute": 48}
